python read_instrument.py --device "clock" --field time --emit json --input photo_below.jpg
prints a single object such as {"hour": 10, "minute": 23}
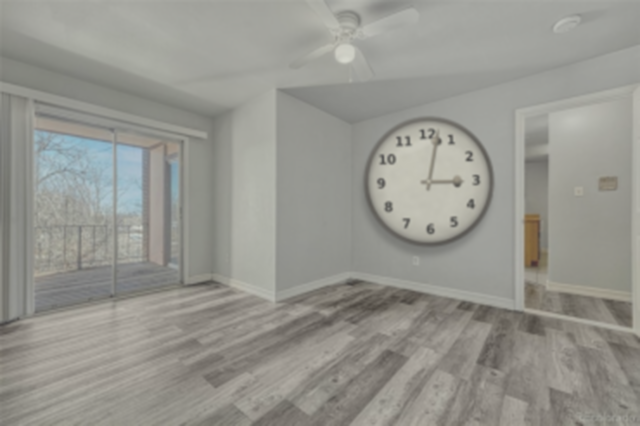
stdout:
{"hour": 3, "minute": 2}
